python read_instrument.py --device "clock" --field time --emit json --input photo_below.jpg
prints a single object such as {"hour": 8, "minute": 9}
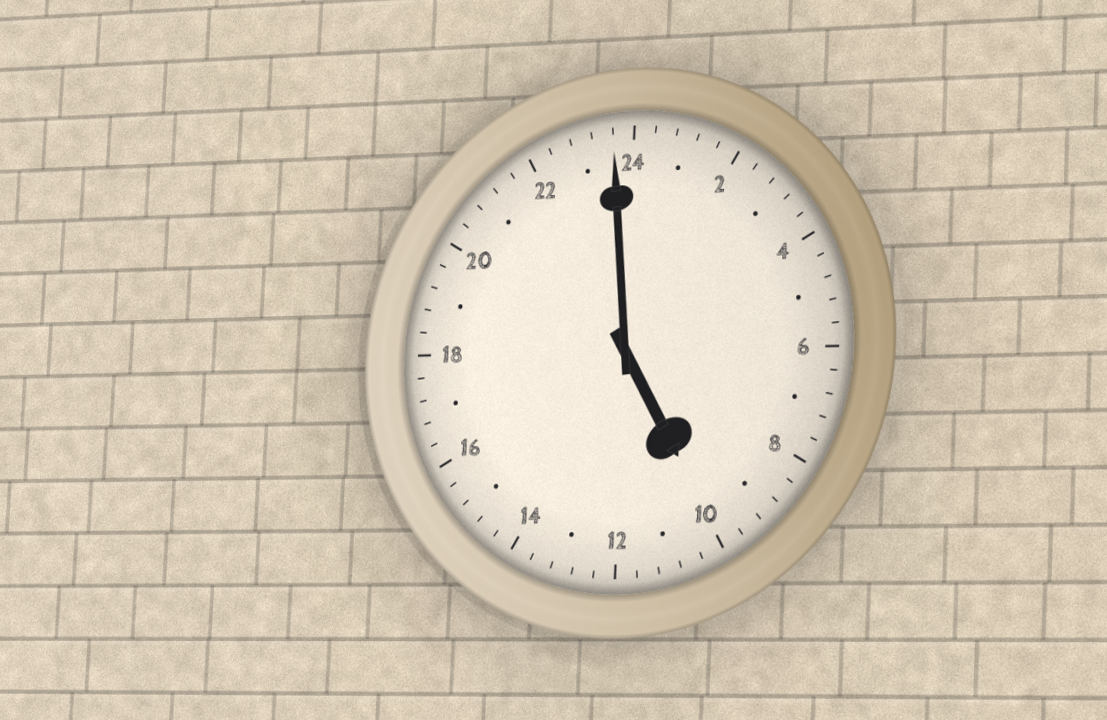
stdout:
{"hour": 9, "minute": 59}
